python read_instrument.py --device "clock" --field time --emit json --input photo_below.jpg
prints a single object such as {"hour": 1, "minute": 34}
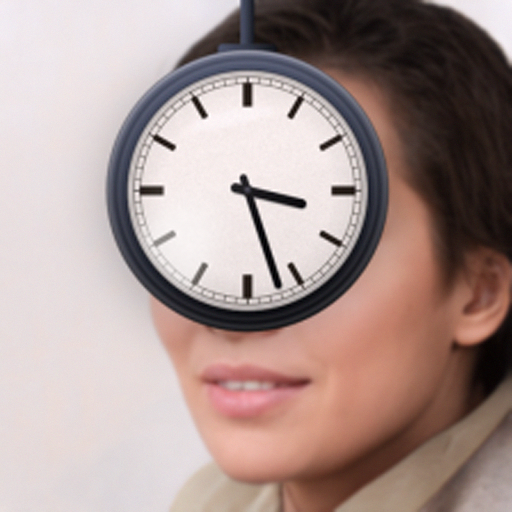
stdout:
{"hour": 3, "minute": 27}
